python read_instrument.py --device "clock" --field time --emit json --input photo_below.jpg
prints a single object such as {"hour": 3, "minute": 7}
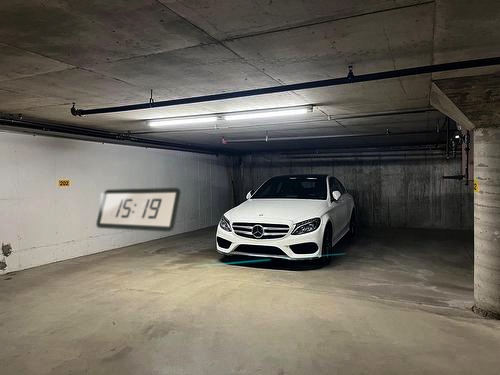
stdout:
{"hour": 15, "minute": 19}
